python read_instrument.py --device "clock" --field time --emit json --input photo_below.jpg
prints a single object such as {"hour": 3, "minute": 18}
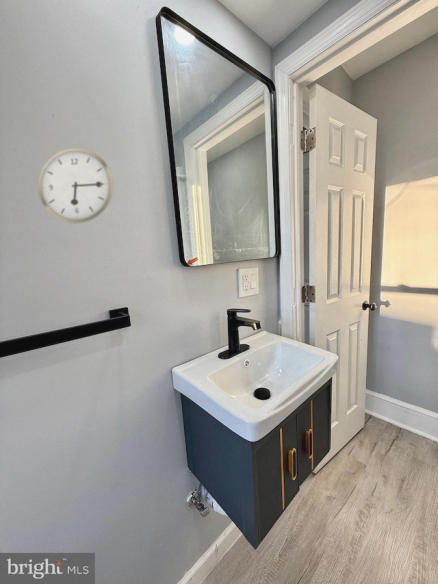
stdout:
{"hour": 6, "minute": 15}
